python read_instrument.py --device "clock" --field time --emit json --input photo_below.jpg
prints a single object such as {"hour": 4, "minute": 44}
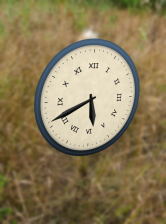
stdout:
{"hour": 5, "minute": 41}
